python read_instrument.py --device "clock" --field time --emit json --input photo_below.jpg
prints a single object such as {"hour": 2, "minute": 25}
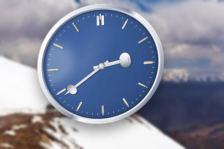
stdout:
{"hour": 2, "minute": 39}
